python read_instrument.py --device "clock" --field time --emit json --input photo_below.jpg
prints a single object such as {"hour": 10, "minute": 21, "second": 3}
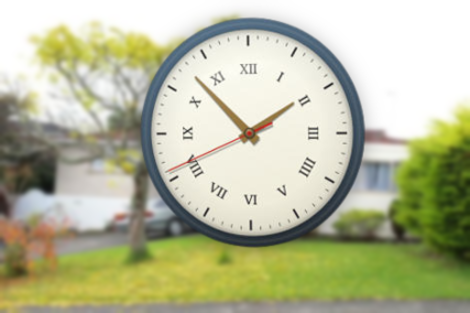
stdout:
{"hour": 1, "minute": 52, "second": 41}
